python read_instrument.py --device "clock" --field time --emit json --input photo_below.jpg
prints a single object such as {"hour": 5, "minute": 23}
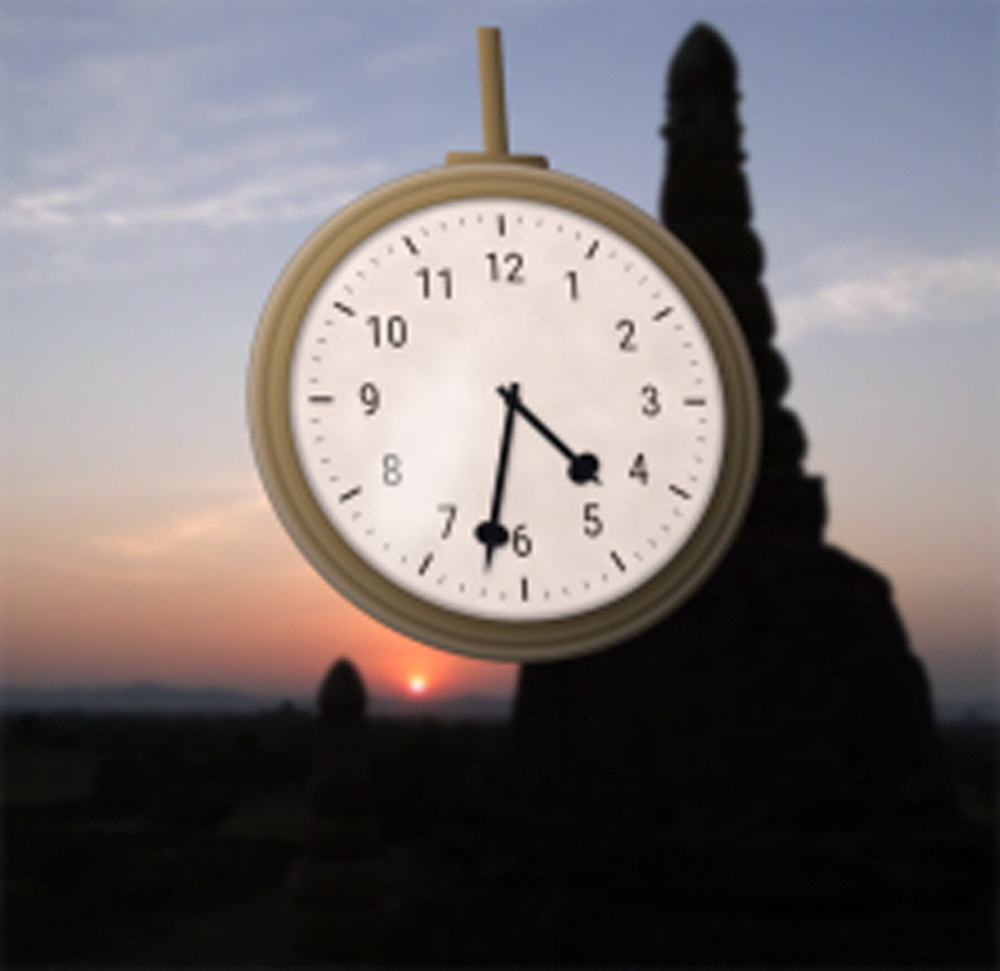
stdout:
{"hour": 4, "minute": 32}
